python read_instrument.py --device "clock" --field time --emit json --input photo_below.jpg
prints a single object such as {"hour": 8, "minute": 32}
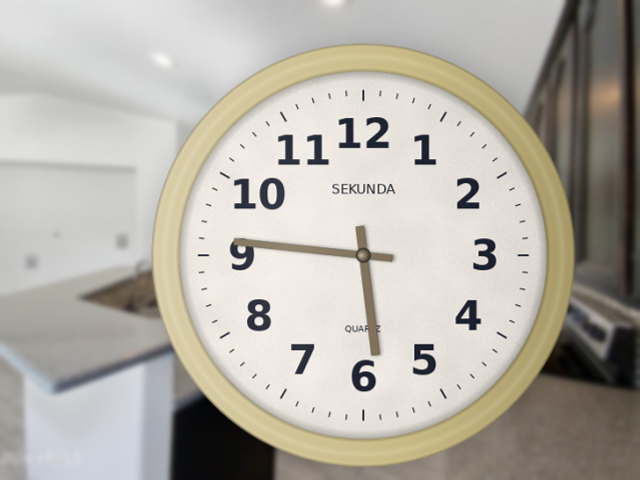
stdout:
{"hour": 5, "minute": 46}
